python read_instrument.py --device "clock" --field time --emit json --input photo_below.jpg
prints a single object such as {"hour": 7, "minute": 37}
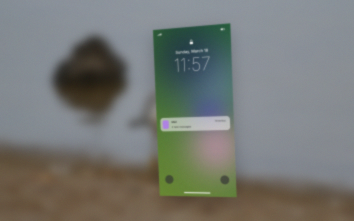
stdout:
{"hour": 11, "minute": 57}
